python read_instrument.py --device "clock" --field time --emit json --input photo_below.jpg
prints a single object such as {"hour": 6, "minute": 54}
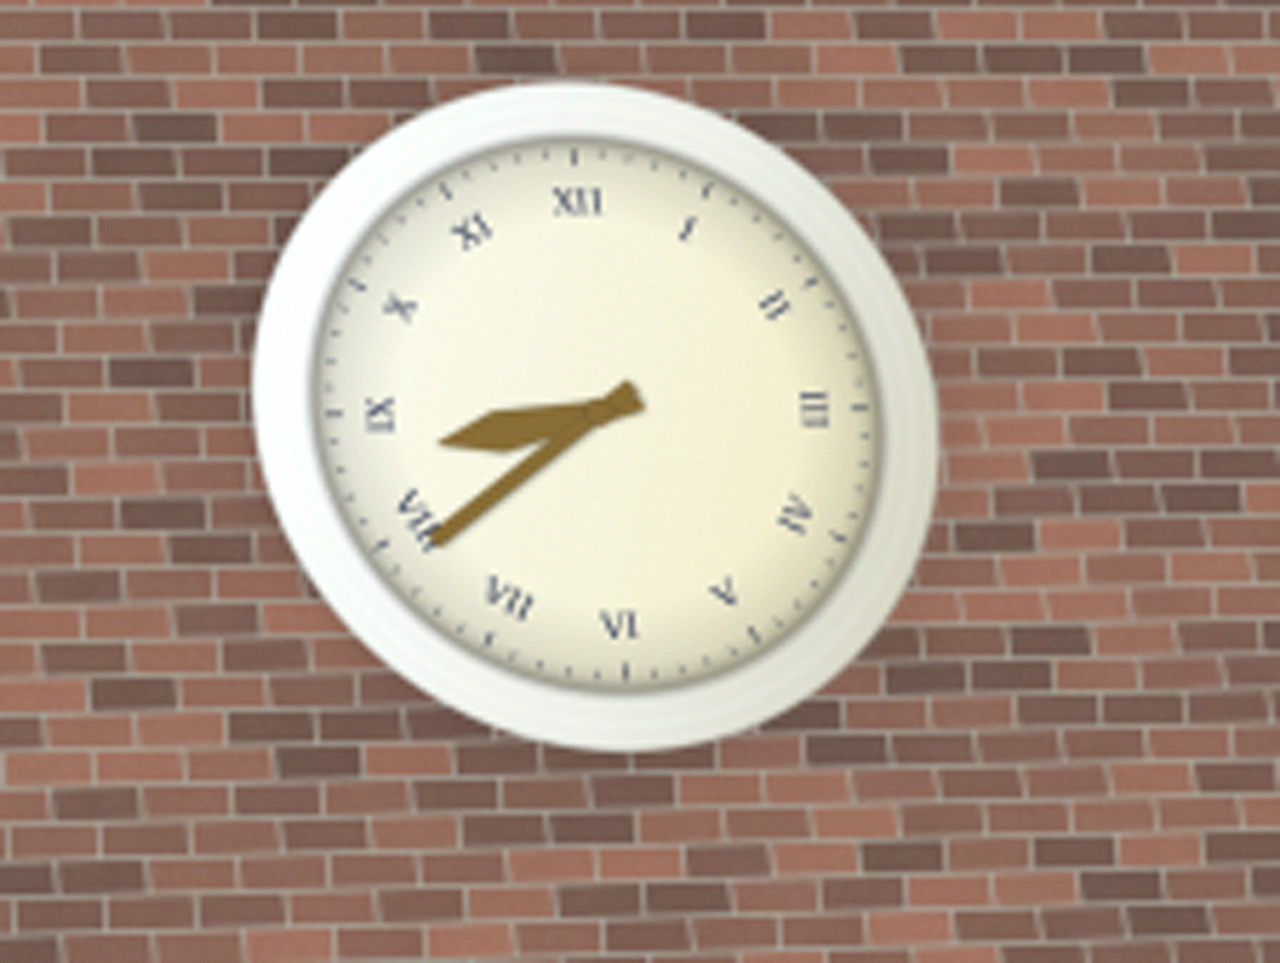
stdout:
{"hour": 8, "minute": 39}
